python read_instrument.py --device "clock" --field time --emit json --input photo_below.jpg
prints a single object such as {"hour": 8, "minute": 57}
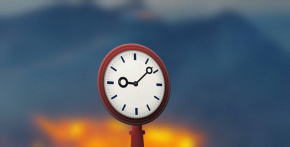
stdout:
{"hour": 9, "minute": 8}
